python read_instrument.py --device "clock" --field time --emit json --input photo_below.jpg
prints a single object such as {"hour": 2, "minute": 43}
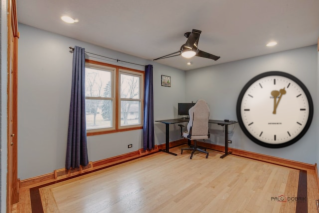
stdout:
{"hour": 12, "minute": 4}
